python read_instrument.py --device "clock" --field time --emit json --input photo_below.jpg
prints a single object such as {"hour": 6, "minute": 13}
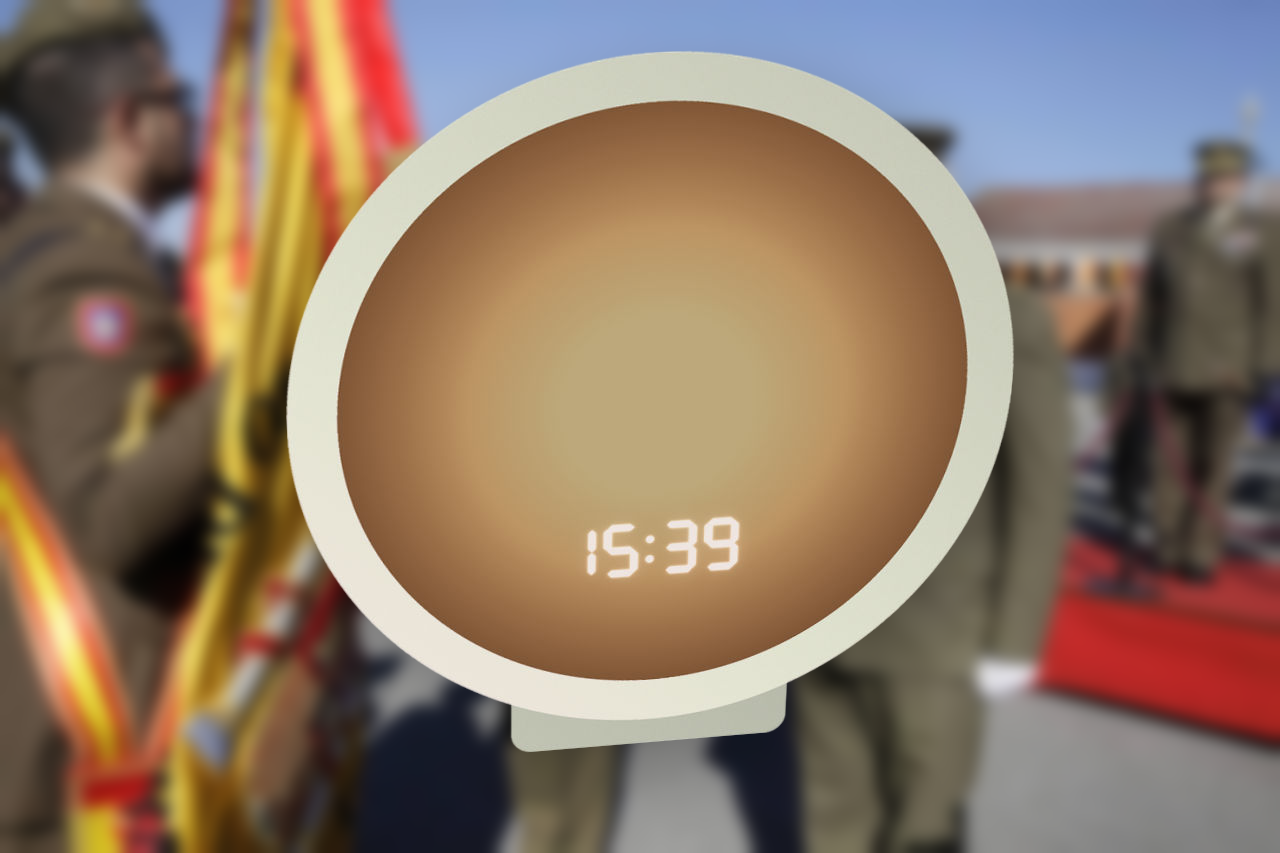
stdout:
{"hour": 15, "minute": 39}
